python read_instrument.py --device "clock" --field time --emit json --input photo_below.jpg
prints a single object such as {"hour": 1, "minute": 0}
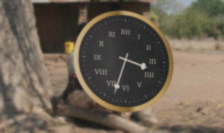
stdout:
{"hour": 3, "minute": 33}
